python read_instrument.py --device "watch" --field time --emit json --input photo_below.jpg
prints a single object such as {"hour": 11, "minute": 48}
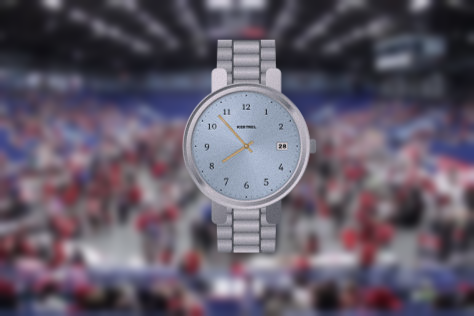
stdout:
{"hour": 7, "minute": 53}
